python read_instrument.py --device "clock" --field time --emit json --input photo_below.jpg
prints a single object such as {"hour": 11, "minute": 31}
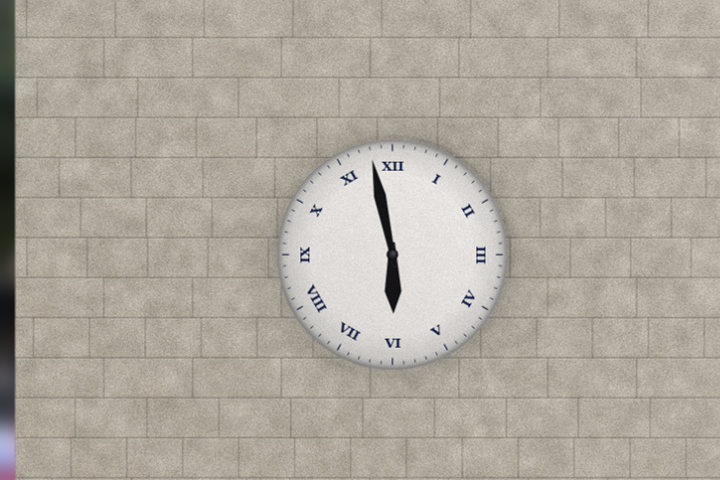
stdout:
{"hour": 5, "minute": 58}
